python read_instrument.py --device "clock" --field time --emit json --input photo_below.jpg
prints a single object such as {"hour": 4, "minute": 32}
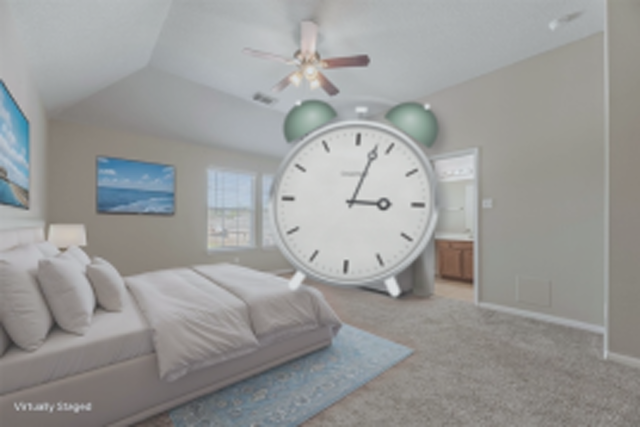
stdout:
{"hour": 3, "minute": 3}
